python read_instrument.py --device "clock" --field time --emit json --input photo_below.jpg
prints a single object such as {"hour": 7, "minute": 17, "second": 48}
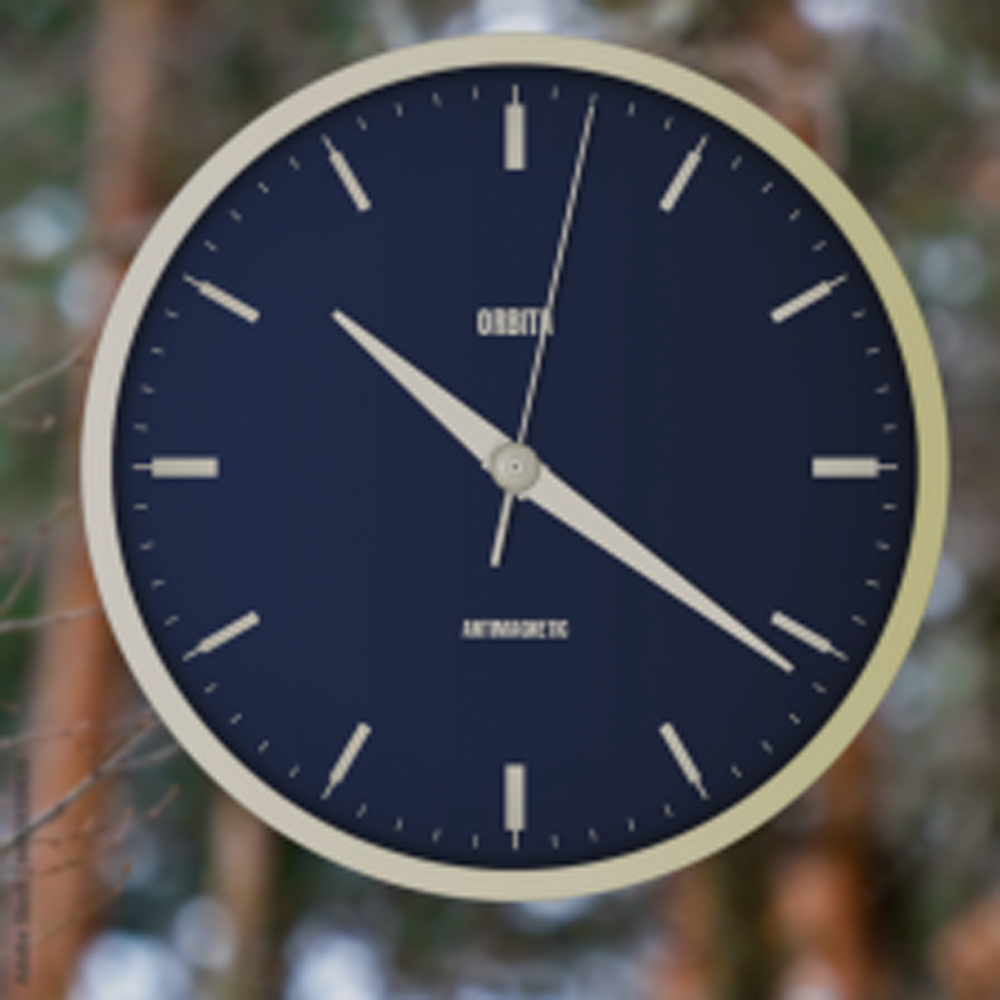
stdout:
{"hour": 10, "minute": 21, "second": 2}
